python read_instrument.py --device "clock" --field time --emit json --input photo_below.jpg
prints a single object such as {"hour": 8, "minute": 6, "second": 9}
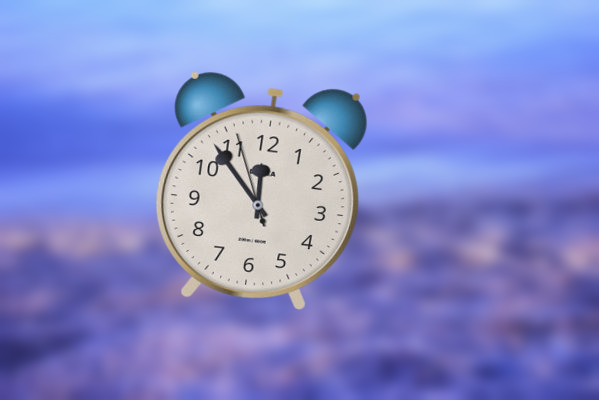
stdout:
{"hour": 11, "minute": 52, "second": 56}
